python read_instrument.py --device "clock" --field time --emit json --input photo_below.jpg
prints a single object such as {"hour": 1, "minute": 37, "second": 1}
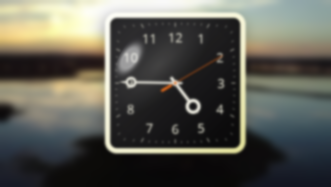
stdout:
{"hour": 4, "minute": 45, "second": 10}
